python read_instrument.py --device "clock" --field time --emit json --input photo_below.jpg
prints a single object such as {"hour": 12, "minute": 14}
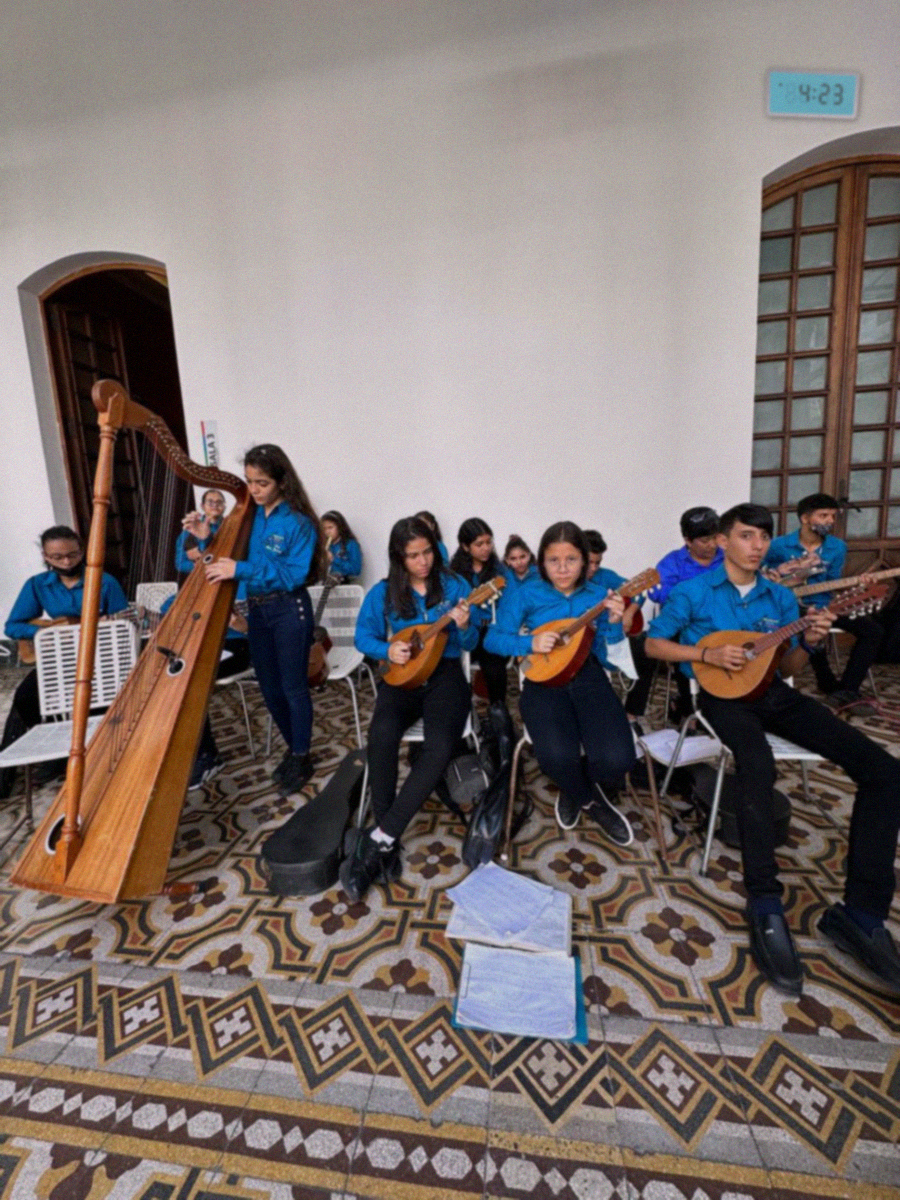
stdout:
{"hour": 4, "minute": 23}
